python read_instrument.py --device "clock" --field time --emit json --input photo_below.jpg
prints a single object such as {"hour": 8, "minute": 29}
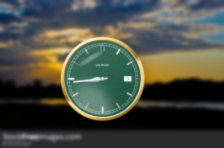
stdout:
{"hour": 8, "minute": 44}
